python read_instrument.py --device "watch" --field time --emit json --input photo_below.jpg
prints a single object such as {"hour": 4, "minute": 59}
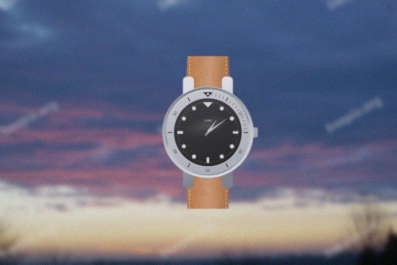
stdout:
{"hour": 1, "minute": 9}
